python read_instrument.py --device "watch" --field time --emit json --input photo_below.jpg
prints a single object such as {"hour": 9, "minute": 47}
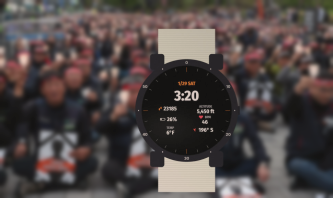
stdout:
{"hour": 3, "minute": 20}
